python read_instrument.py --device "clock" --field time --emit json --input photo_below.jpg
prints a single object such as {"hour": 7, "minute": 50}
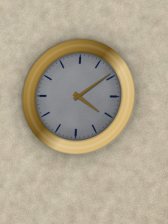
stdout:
{"hour": 4, "minute": 9}
